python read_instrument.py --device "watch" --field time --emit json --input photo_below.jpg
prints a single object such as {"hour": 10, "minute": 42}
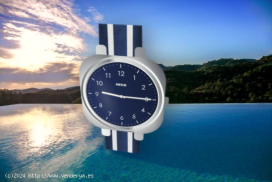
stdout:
{"hour": 9, "minute": 15}
